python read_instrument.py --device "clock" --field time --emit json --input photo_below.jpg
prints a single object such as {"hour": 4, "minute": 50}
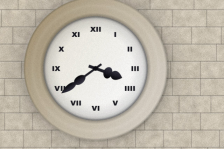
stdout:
{"hour": 3, "minute": 39}
